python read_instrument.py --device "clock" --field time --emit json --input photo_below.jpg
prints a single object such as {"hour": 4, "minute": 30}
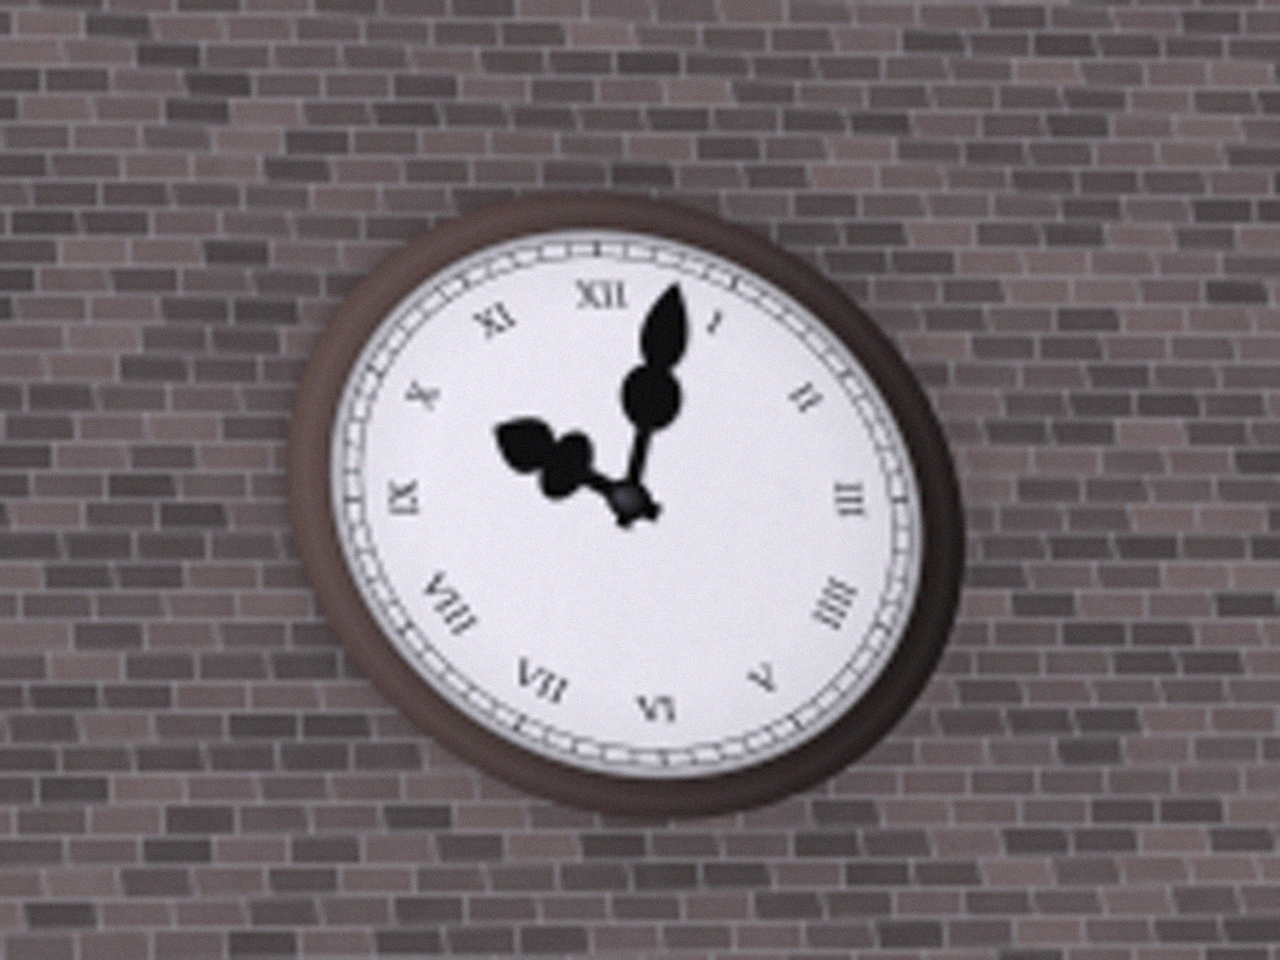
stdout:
{"hour": 10, "minute": 3}
